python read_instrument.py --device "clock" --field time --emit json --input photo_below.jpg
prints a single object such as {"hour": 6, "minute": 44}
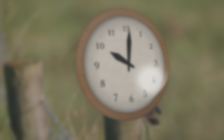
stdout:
{"hour": 10, "minute": 1}
